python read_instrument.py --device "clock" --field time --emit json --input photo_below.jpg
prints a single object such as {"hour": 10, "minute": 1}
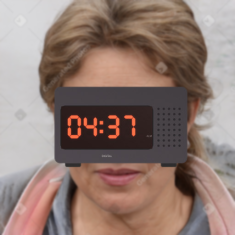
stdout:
{"hour": 4, "minute": 37}
